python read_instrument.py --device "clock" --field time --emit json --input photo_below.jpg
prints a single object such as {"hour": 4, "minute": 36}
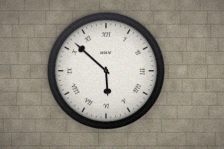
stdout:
{"hour": 5, "minute": 52}
